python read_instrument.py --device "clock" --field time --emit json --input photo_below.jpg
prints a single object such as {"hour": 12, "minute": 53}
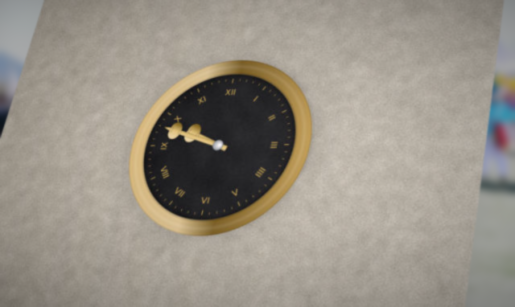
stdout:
{"hour": 9, "minute": 48}
